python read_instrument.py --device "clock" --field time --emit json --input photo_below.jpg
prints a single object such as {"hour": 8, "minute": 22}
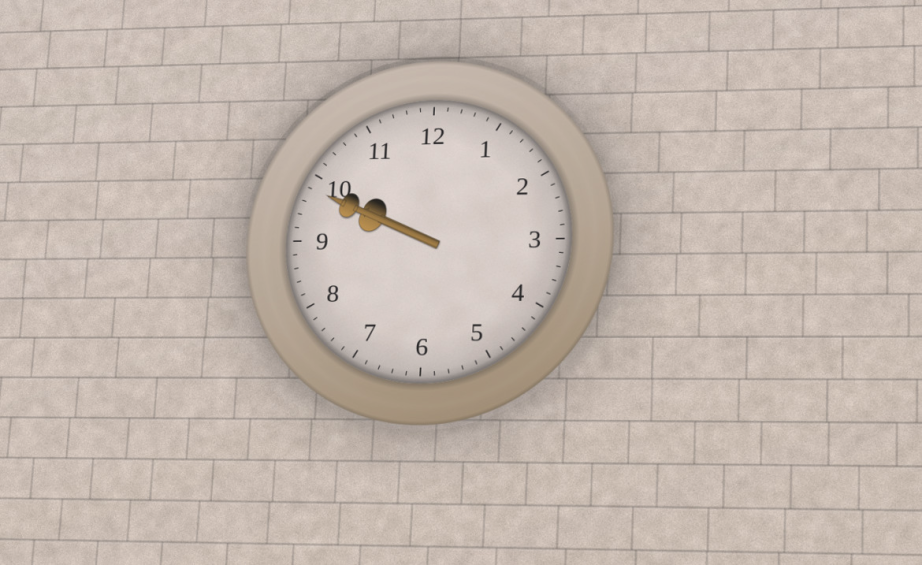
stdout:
{"hour": 9, "minute": 49}
